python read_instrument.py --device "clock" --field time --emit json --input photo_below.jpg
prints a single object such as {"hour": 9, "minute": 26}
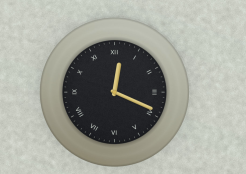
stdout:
{"hour": 12, "minute": 19}
